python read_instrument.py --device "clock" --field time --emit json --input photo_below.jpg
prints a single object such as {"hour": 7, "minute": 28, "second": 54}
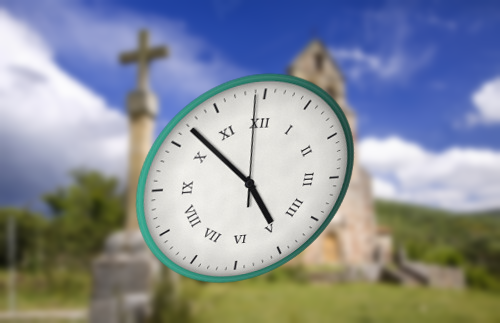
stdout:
{"hour": 4, "minute": 51, "second": 59}
